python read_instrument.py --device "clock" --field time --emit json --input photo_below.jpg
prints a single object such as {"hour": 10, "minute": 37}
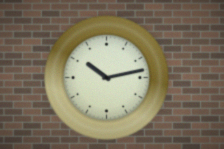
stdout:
{"hour": 10, "minute": 13}
